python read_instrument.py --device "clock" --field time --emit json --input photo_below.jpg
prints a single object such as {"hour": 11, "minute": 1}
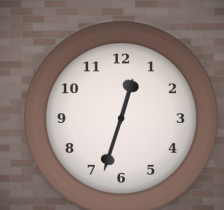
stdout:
{"hour": 12, "minute": 33}
